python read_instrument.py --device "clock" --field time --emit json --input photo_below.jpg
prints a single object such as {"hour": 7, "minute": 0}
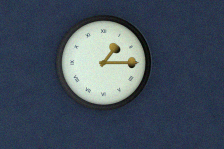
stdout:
{"hour": 1, "minute": 15}
